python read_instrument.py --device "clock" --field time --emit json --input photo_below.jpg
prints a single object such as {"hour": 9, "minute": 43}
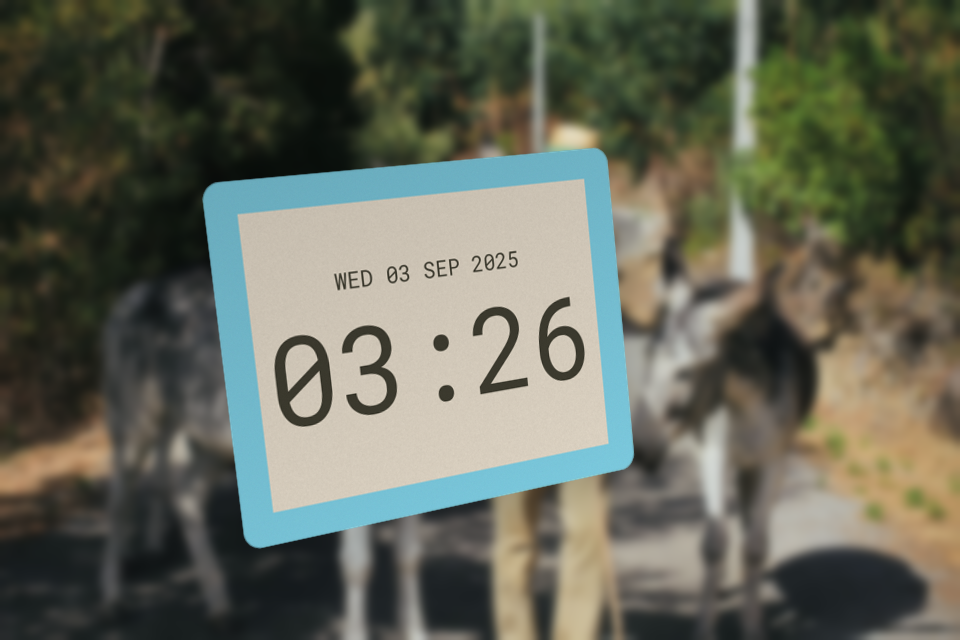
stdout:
{"hour": 3, "minute": 26}
